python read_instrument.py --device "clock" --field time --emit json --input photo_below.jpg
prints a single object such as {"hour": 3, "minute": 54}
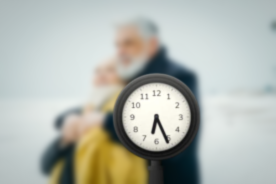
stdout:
{"hour": 6, "minute": 26}
